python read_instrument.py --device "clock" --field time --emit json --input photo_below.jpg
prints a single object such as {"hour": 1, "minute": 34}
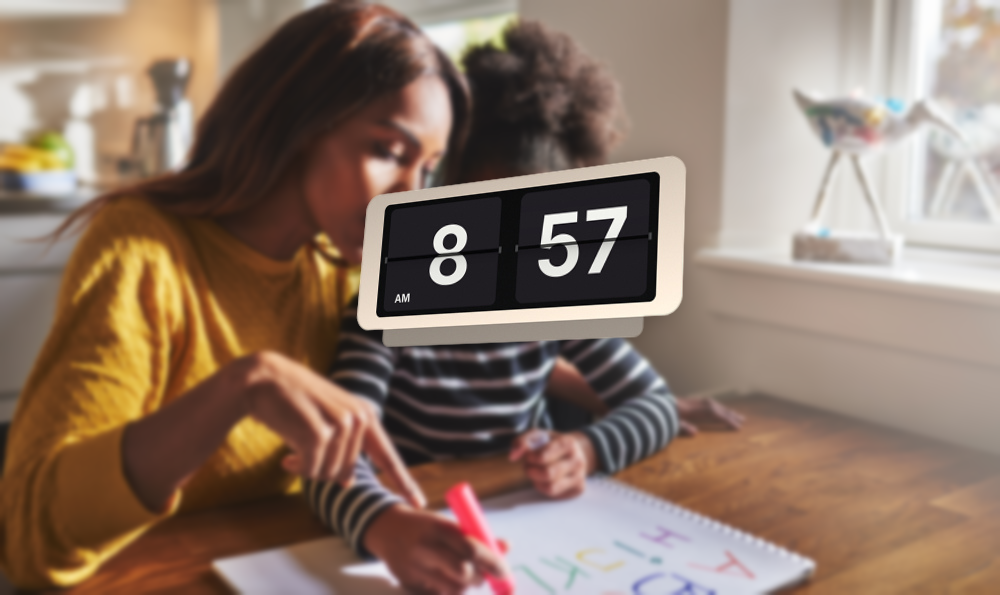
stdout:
{"hour": 8, "minute": 57}
